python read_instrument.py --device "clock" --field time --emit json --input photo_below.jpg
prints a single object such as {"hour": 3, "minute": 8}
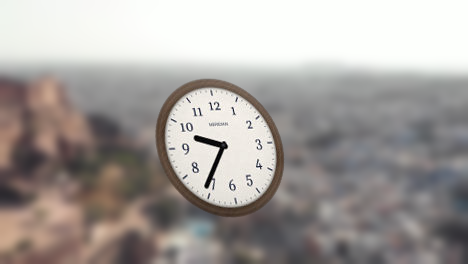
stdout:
{"hour": 9, "minute": 36}
